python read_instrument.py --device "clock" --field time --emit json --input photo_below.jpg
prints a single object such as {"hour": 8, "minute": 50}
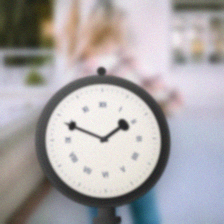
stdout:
{"hour": 1, "minute": 49}
